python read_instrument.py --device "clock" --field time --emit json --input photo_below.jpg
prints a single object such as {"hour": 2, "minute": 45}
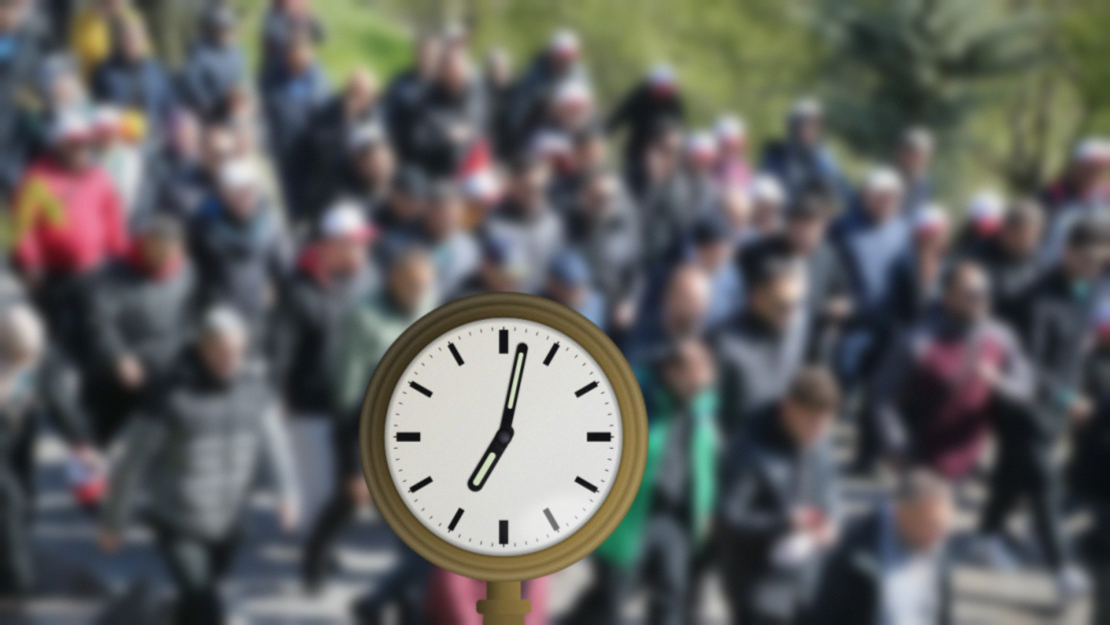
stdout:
{"hour": 7, "minute": 2}
